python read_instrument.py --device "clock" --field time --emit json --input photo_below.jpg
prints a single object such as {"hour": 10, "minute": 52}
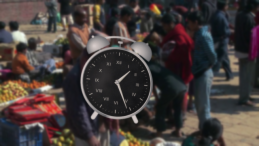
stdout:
{"hour": 1, "minute": 26}
